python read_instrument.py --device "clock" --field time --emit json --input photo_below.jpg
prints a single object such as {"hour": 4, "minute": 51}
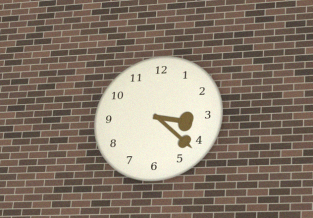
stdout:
{"hour": 3, "minute": 22}
